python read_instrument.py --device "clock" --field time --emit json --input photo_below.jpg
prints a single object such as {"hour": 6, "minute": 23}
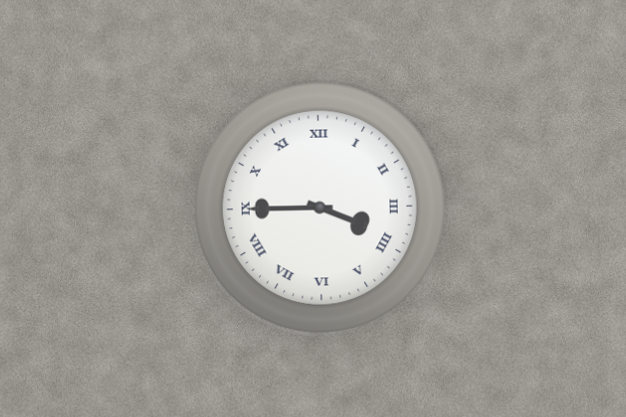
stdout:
{"hour": 3, "minute": 45}
